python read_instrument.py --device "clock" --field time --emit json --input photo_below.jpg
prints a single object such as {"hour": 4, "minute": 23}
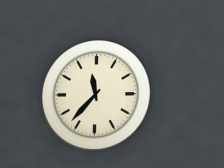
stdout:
{"hour": 11, "minute": 37}
